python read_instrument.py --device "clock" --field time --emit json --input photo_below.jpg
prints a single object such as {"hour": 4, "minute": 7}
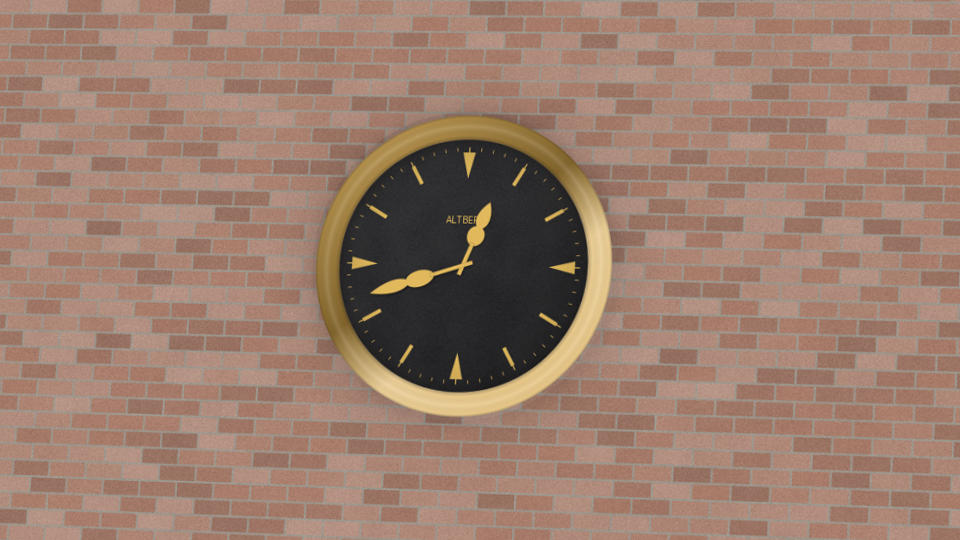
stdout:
{"hour": 12, "minute": 42}
